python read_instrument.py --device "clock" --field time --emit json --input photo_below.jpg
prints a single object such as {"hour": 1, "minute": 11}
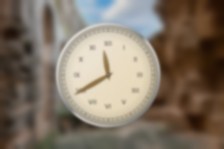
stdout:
{"hour": 11, "minute": 40}
